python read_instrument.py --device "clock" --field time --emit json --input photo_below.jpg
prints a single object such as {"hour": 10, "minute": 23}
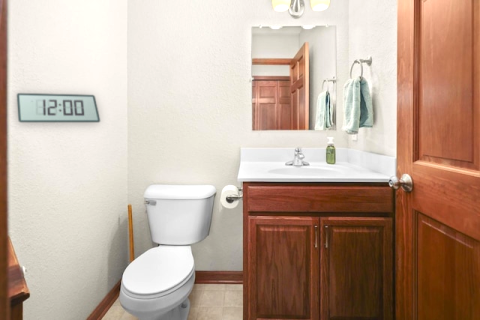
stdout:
{"hour": 12, "minute": 0}
